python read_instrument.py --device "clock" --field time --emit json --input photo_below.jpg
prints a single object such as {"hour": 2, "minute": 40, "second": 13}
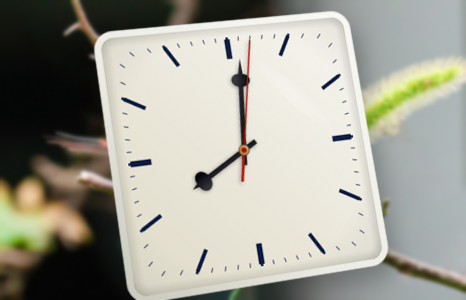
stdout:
{"hour": 8, "minute": 1, "second": 2}
